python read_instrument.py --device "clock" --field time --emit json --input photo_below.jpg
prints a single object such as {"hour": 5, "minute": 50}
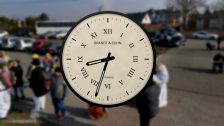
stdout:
{"hour": 8, "minute": 33}
